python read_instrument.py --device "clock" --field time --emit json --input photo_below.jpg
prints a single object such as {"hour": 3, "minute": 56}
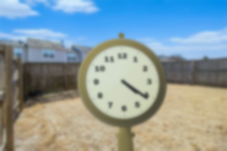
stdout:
{"hour": 4, "minute": 21}
